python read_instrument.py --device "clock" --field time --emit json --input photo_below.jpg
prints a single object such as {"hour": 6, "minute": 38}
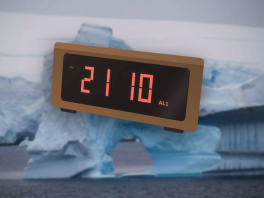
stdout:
{"hour": 21, "minute": 10}
